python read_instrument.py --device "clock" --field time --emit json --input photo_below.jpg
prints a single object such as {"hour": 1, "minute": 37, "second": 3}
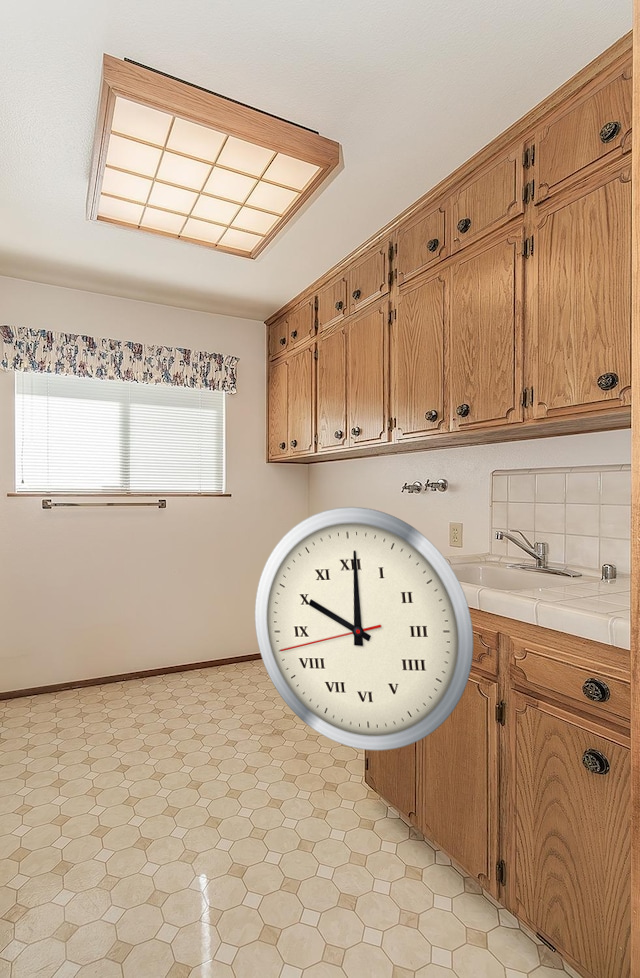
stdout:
{"hour": 10, "minute": 0, "second": 43}
